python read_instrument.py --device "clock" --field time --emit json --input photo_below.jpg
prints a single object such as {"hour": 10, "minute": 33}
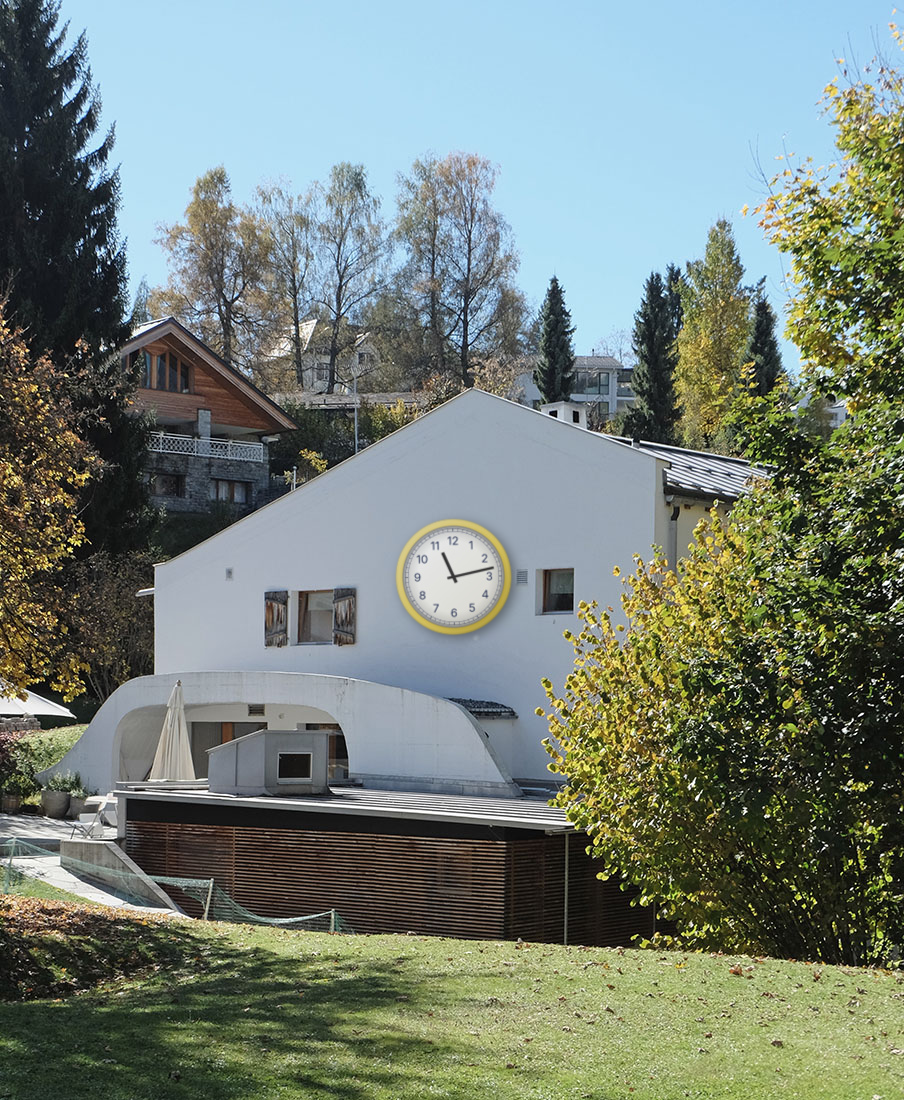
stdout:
{"hour": 11, "minute": 13}
